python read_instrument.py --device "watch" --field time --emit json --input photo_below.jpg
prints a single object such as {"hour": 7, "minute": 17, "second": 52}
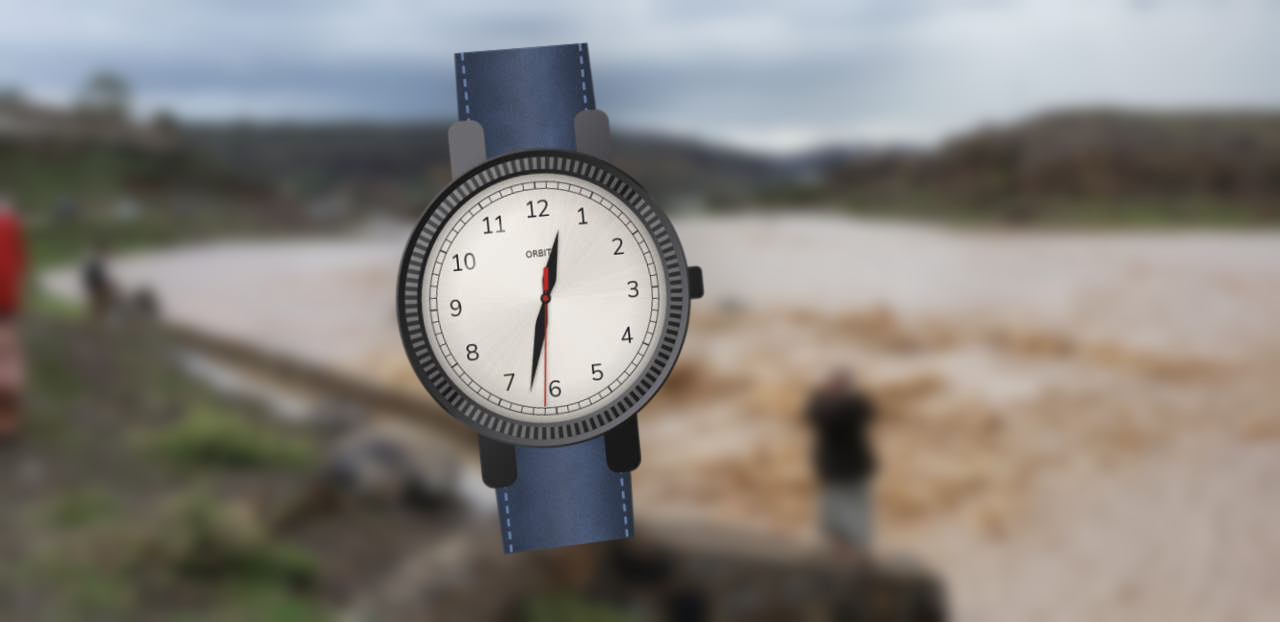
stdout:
{"hour": 12, "minute": 32, "second": 31}
